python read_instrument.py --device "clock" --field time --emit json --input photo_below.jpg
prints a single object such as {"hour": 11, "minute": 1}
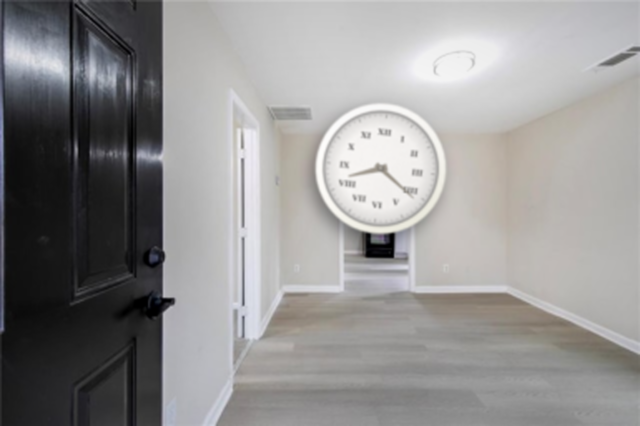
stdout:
{"hour": 8, "minute": 21}
